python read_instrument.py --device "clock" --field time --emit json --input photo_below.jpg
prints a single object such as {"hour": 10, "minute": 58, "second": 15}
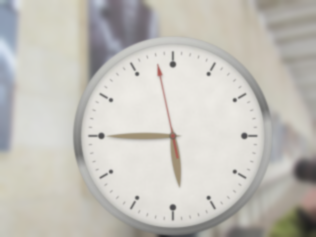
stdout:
{"hour": 5, "minute": 44, "second": 58}
